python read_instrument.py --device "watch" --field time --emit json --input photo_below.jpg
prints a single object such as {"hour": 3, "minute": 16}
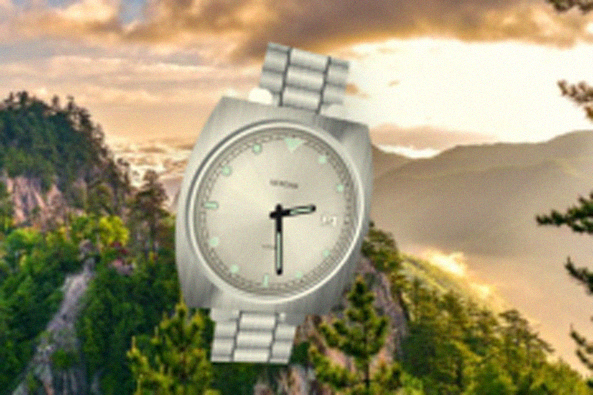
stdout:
{"hour": 2, "minute": 28}
